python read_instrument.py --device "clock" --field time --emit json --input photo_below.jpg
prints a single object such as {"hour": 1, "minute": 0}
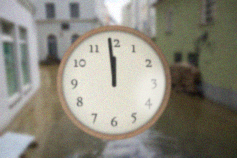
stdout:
{"hour": 11, "minute": 59}
